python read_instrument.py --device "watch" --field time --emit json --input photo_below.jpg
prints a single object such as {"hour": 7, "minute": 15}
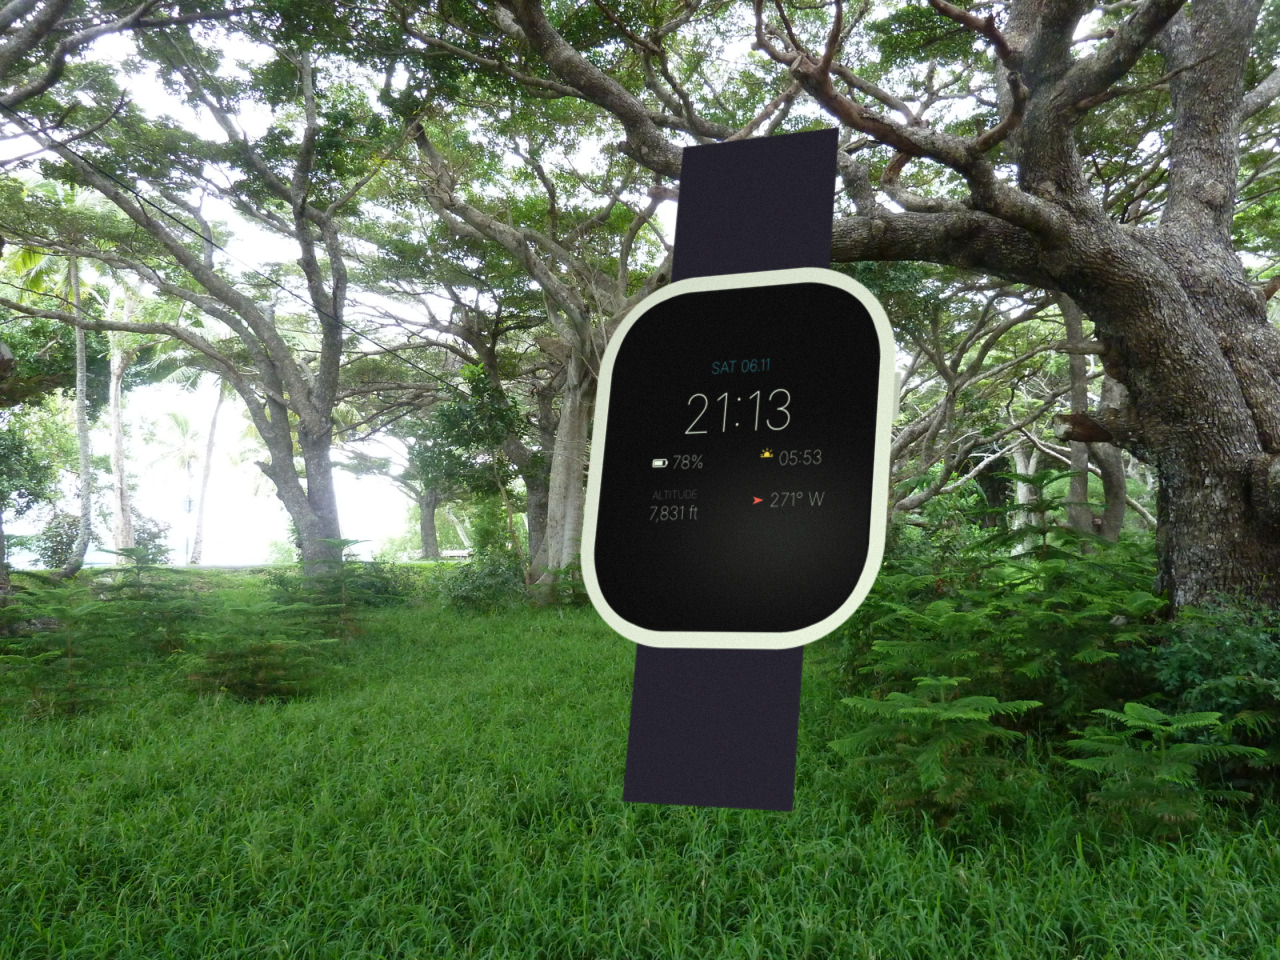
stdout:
{"hour": 21, "minute": 13}
